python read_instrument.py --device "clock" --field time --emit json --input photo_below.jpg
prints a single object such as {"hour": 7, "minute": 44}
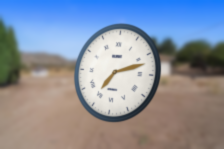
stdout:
{"hour": 7, "minute": 12}
